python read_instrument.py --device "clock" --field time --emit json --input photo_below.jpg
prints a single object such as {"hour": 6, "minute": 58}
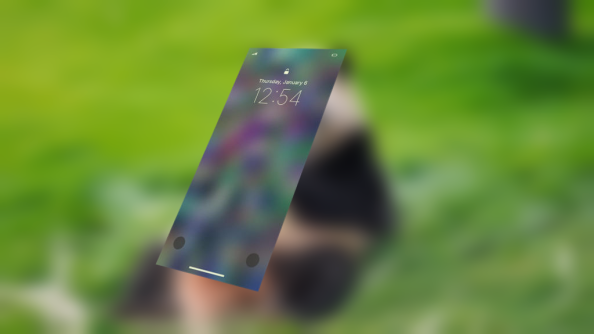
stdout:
{"hour": 12, "minute": 54}
